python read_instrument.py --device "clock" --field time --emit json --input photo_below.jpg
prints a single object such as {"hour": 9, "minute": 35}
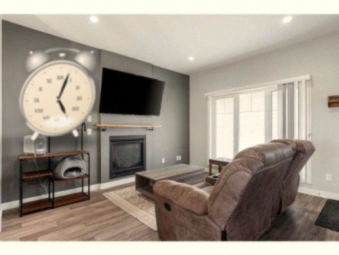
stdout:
{"hour": 5, "minute": 3}
